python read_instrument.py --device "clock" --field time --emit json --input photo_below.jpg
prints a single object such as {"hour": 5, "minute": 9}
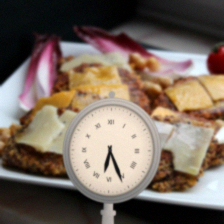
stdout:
{"hour": 6, "minute": 26}
